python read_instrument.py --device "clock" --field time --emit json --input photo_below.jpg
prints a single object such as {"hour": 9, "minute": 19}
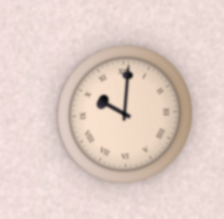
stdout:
{"hour": 10, "minute": 1}
